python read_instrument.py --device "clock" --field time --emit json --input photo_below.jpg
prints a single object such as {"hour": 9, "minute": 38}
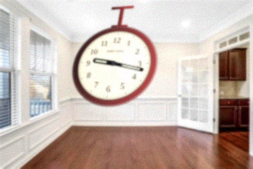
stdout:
{"hour": 9, "minute": 17}
